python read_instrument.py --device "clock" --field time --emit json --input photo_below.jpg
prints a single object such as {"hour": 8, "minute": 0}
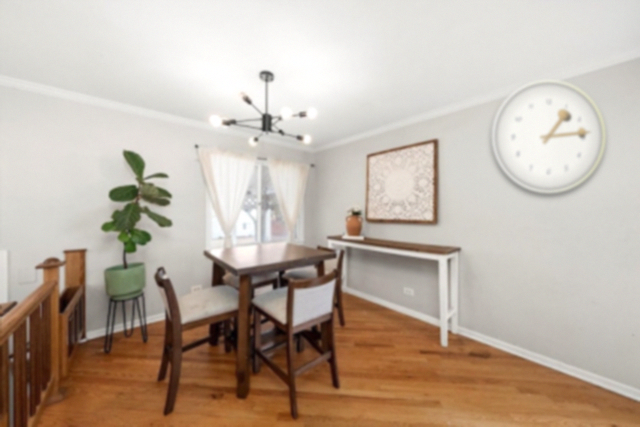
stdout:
{"hour": 1, "minute": 14}
